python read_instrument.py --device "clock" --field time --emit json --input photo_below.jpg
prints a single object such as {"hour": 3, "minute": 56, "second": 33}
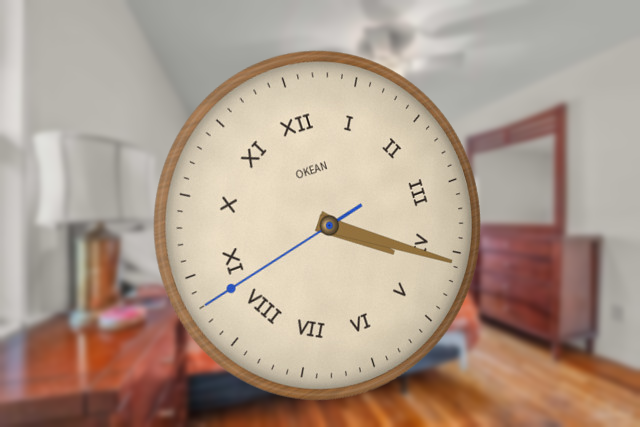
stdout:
{"hour": 4, "minute": 20, "second": 43}
